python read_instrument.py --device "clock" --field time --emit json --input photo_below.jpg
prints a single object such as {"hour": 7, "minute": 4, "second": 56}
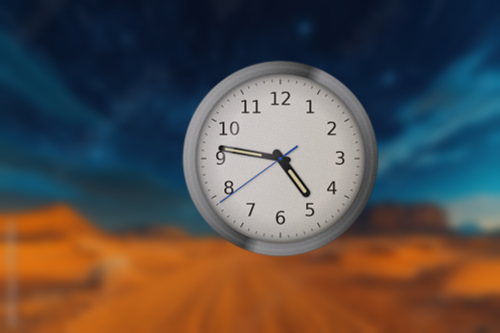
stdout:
{"hour": 4, "minute": 46, "second": 39}
